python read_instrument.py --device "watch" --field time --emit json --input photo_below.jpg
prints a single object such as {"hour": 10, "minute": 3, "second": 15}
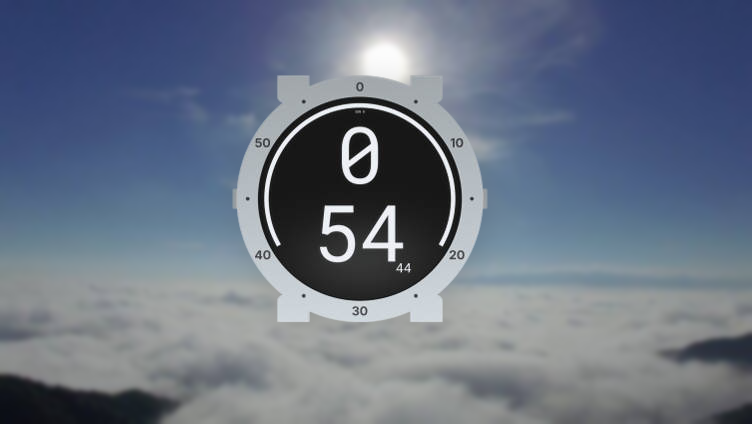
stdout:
{"hour": 0, "minute": 54, "second": 44}
